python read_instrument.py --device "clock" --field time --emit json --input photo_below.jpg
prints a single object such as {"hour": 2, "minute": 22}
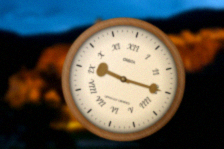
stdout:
{"hour": 9, "minute": 15}
